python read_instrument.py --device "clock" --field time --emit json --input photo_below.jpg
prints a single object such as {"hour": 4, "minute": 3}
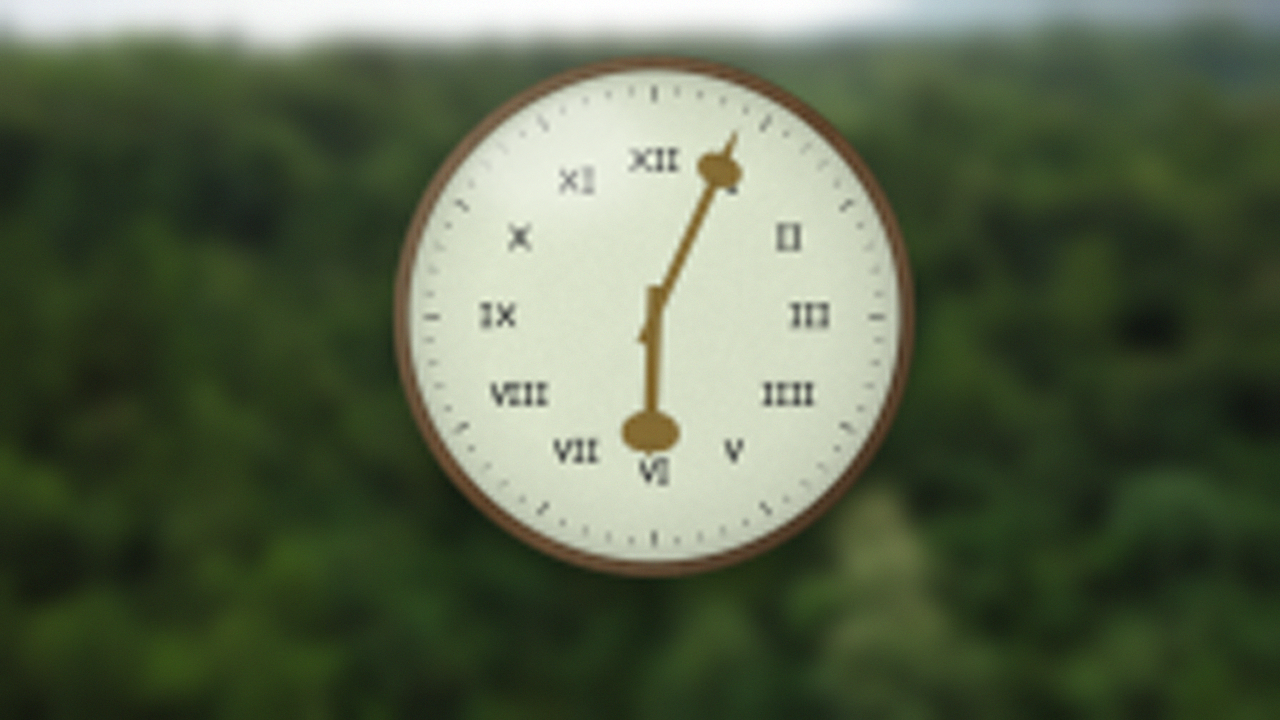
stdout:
{"hour": 6, "minute": 4}
